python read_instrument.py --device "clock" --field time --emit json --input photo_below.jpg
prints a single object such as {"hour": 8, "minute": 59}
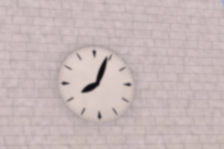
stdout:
{"hour": 8, "minute": 4}
